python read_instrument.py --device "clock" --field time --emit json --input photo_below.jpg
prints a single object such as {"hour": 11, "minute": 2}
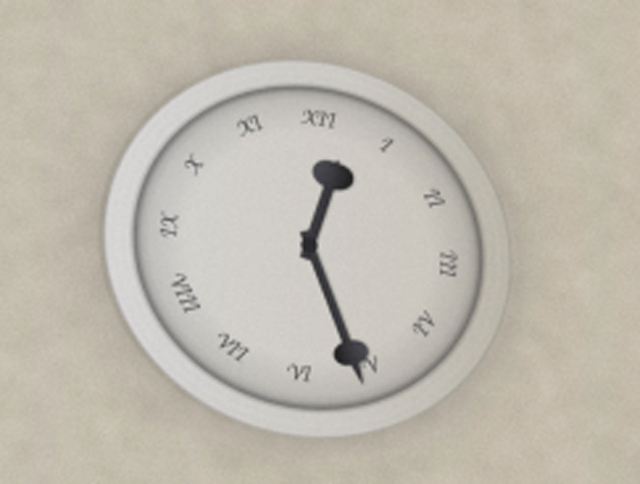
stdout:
{"hour": 12, "minute": 26}
